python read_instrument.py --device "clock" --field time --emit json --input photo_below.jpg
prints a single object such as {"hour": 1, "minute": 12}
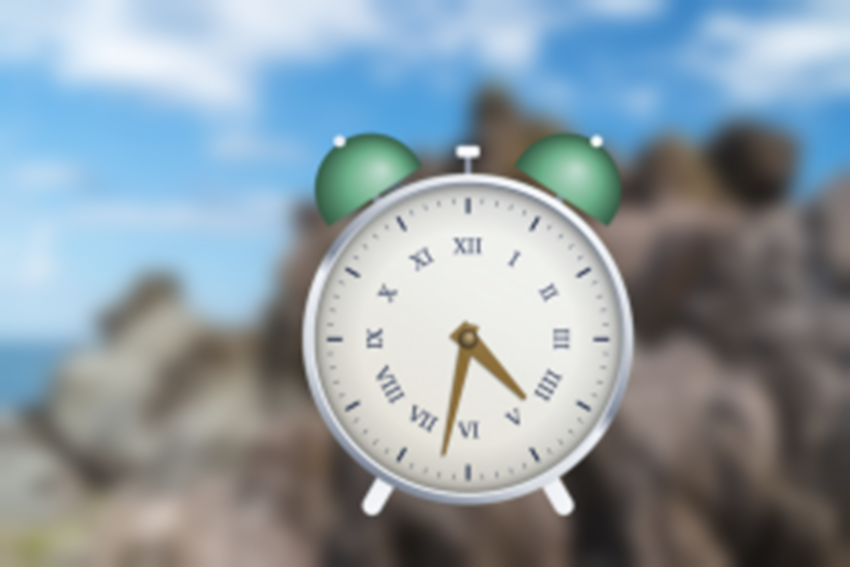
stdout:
{"hour": 4, "minute": 32}
